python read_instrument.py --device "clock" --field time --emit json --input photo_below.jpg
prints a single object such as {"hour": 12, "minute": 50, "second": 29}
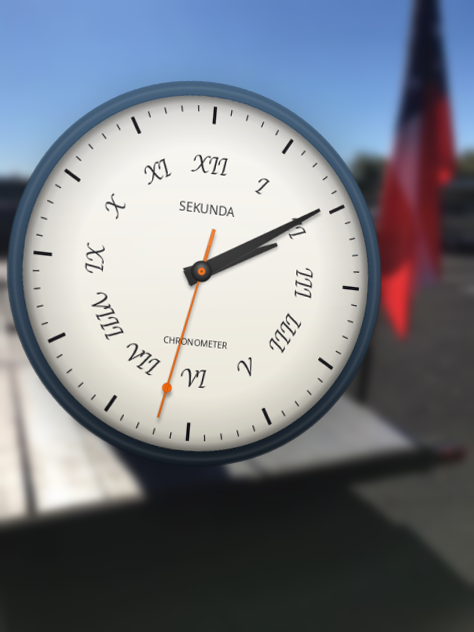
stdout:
{"hour": 2, "minute": 9, "second": 32}
